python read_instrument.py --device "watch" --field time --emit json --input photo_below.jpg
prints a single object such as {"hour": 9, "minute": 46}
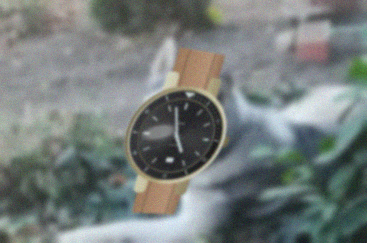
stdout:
{"hour": 4, "minute": 57}
